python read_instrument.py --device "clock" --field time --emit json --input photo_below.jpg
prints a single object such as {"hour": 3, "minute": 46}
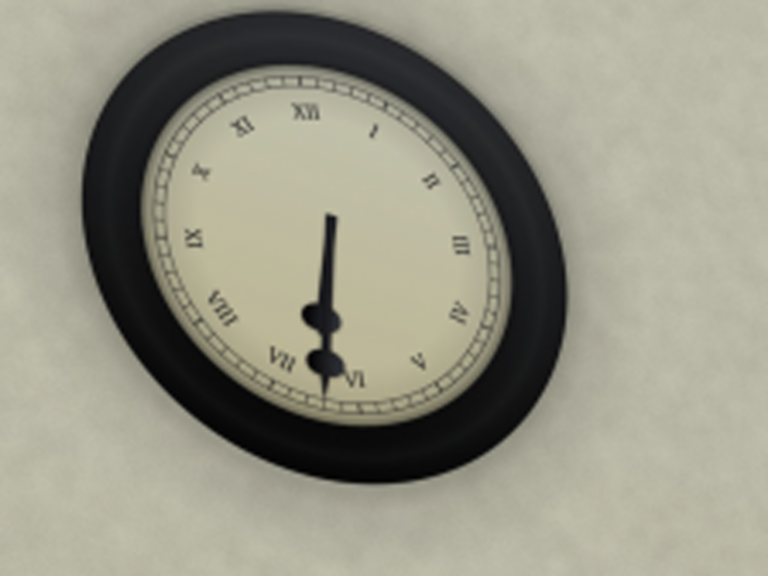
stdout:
{"hour": 6, "minute": 32}
